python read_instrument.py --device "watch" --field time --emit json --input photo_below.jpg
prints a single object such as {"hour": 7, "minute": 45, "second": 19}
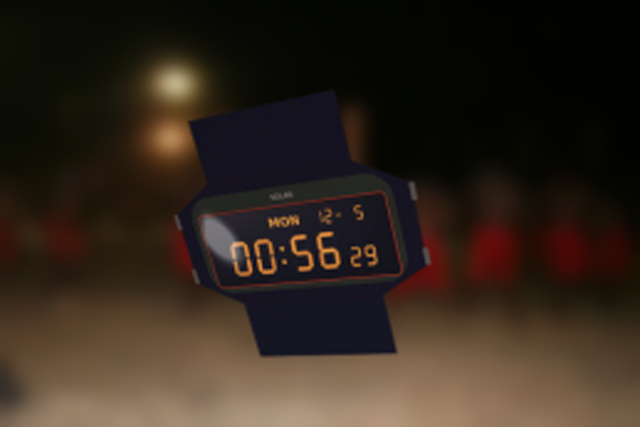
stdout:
{"hour": 0, "minute": 56, "second": 29}
